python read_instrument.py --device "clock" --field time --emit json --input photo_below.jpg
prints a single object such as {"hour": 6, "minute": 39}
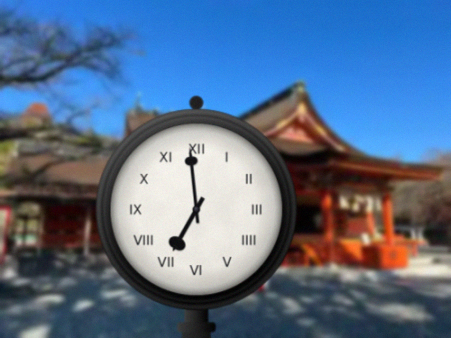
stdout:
{"hour": 6, "minute": 59}
